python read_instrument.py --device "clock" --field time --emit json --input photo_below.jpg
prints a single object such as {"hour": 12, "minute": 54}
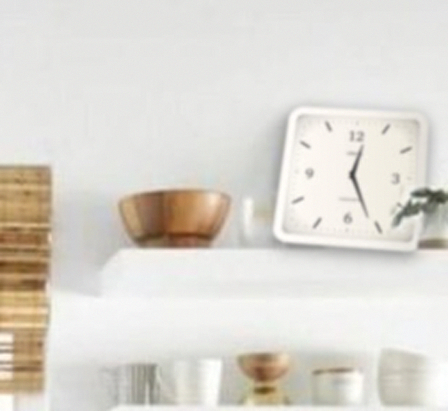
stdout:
{"hour": 12, "minute": 26}
